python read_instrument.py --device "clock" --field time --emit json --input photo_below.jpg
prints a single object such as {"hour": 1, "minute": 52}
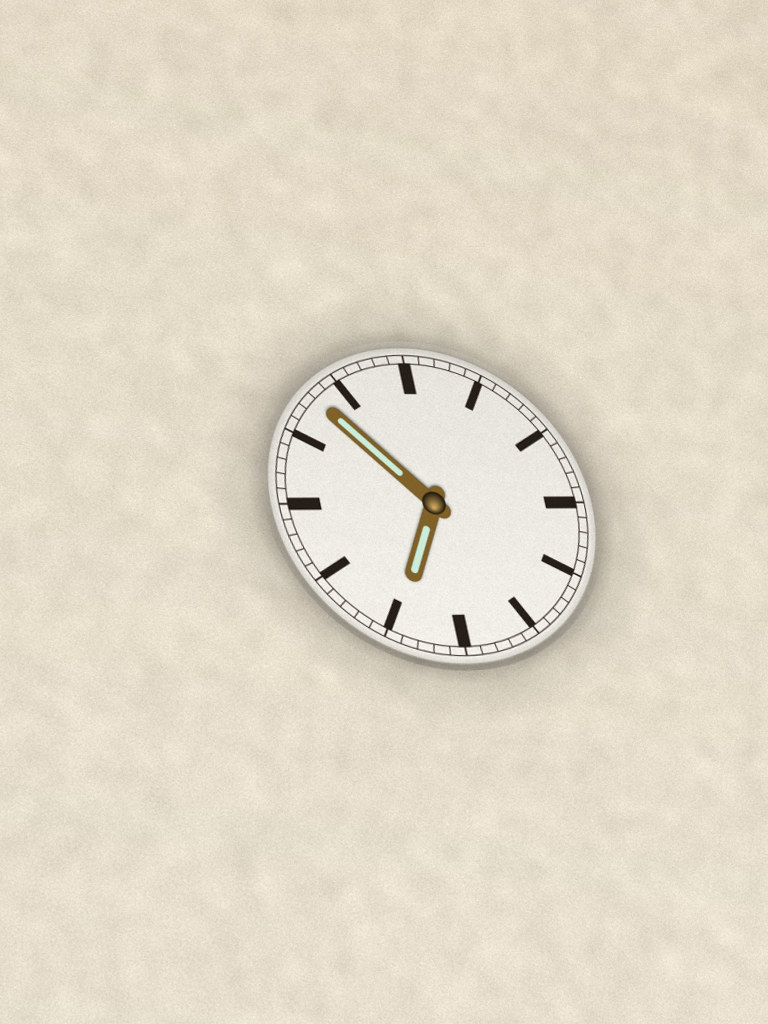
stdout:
{"hour": 6, "minute": 53}
